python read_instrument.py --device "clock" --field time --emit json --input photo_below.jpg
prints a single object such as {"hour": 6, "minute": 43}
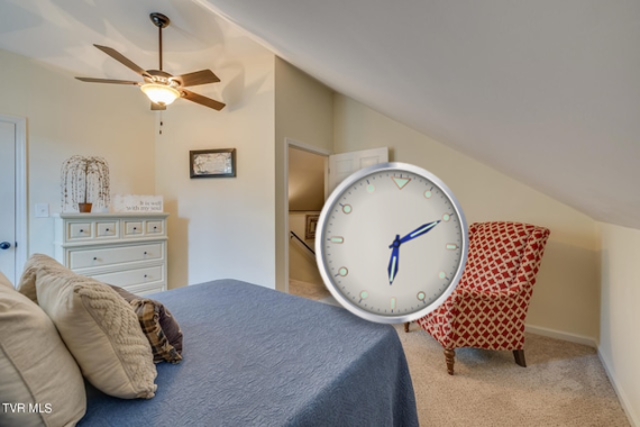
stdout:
{"hour": 6, "minute": 10}
